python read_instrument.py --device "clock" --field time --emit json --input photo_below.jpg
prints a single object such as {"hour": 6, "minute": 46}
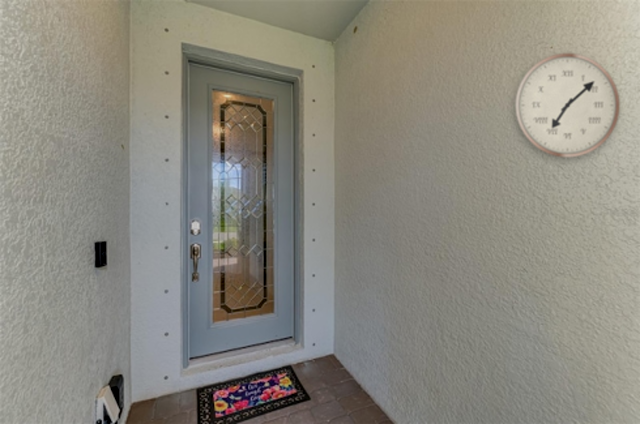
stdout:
{"hour": 7, "minute": 8}
